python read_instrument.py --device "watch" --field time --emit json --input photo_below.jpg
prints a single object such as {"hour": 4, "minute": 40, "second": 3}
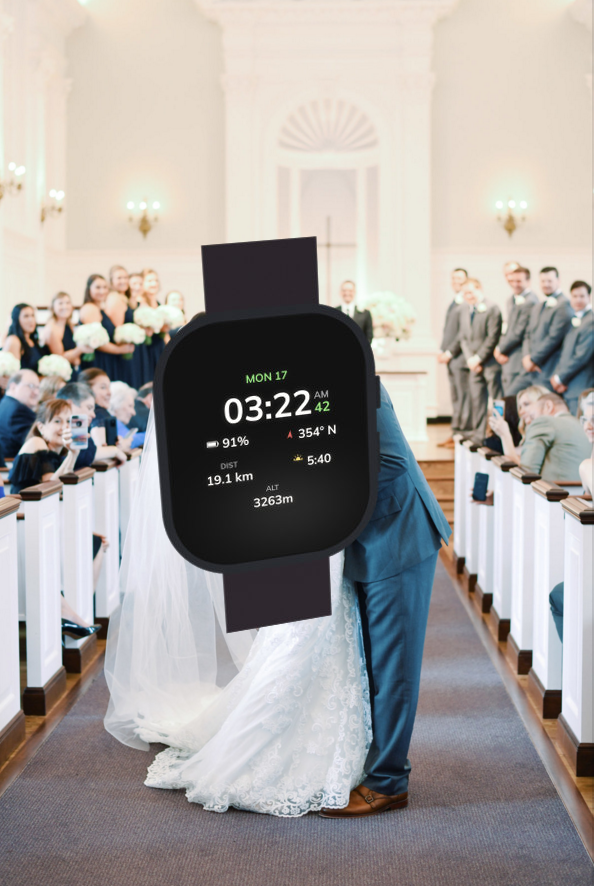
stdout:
{"hour": 3, "minute": 22, "second": 42}
